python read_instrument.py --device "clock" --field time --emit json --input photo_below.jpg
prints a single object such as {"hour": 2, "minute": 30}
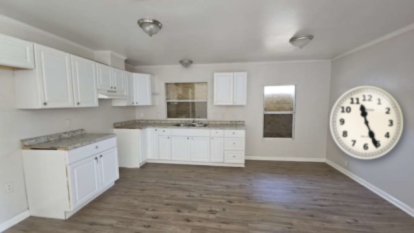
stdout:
{"hour": 11, "minute": 26}
